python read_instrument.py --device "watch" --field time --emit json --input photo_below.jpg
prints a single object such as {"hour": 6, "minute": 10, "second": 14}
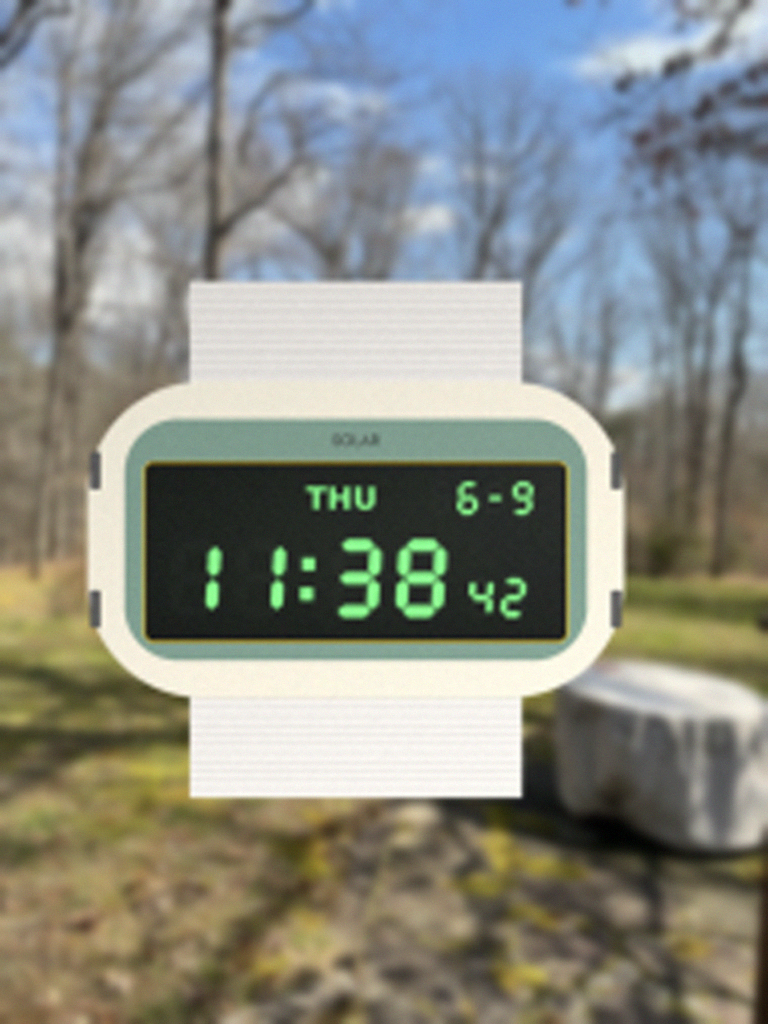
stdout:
{"hour": 11, "minute": 38, "second": 42}
